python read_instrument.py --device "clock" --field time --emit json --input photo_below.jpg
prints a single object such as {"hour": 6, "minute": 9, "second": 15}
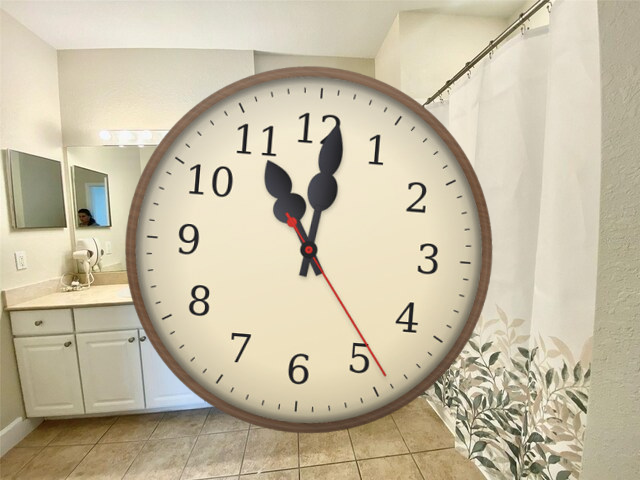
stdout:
{"hour": 11, "minute": 1, "second": 24}
